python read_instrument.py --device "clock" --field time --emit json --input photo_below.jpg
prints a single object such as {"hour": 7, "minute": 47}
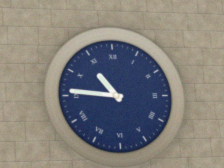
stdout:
{"hour": 10, "minute": 46}
